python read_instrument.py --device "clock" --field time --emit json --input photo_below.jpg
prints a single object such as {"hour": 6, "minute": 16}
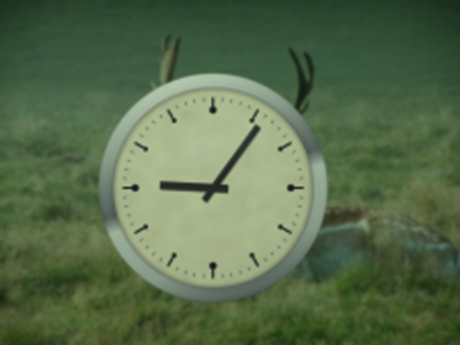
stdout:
{"hour": 9, "minute": 6}
